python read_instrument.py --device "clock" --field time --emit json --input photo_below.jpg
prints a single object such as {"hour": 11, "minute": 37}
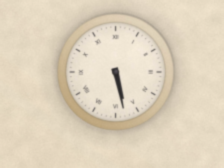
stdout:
{"hour": 5, "minute": 28}
